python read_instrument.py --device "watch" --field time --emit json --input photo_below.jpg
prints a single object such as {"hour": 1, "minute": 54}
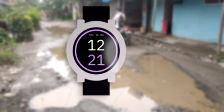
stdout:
{"hour": 12, "minute": 21}
